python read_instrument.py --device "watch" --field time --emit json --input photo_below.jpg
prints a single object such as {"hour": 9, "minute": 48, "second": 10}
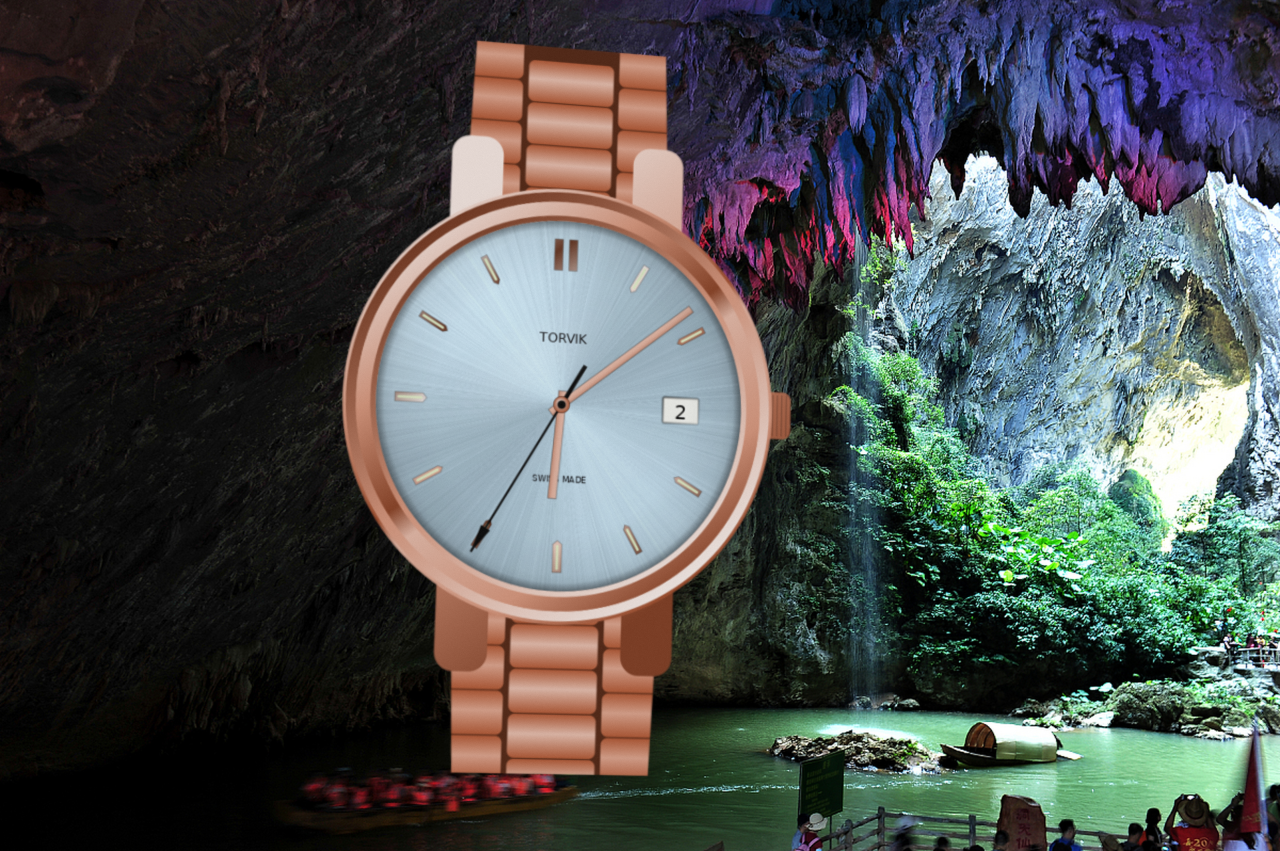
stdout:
{"hour": 6, "minute": 8, "second": 35}
